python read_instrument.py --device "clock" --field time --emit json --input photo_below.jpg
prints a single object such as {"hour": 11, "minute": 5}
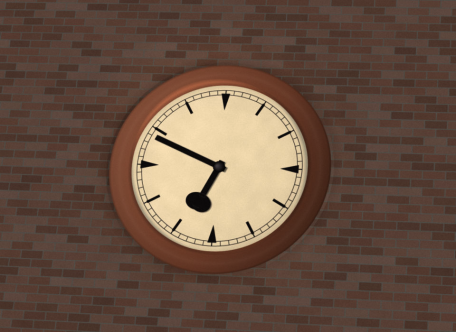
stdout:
{"hour": 6, "minute": 49}
